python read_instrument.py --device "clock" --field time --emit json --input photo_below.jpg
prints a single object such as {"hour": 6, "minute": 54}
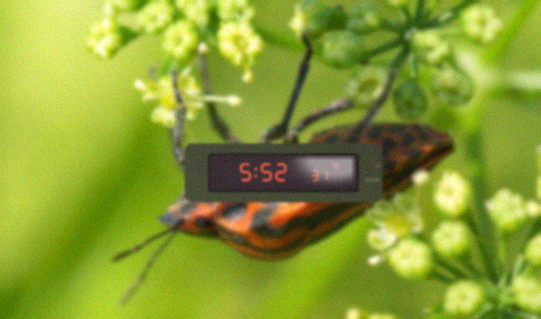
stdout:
{"hour": 5, "minute": 52}
